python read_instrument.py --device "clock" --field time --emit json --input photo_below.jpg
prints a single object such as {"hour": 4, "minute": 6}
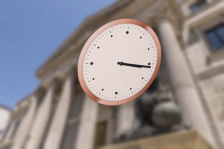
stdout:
{"hour": 3, "minute": 16}
